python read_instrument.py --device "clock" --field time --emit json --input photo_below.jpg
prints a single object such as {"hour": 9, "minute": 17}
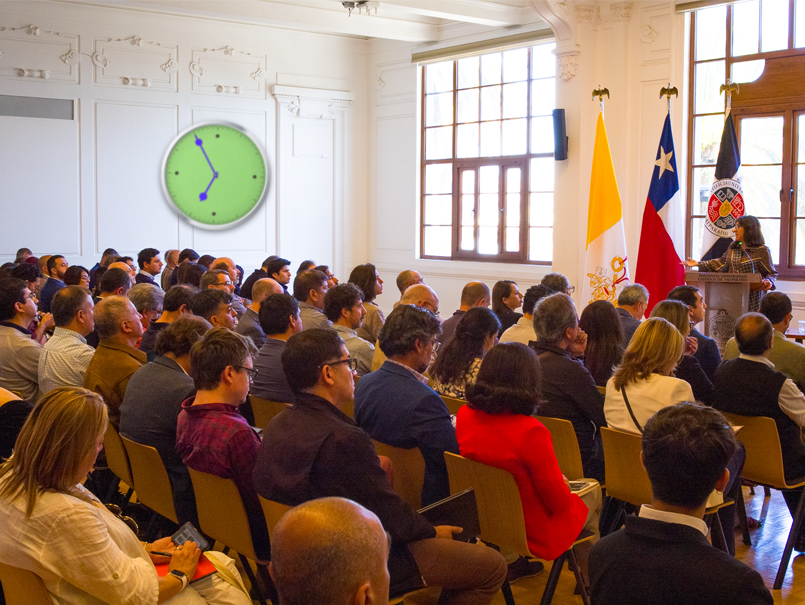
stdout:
{"hour": 6, "minute": 55}
